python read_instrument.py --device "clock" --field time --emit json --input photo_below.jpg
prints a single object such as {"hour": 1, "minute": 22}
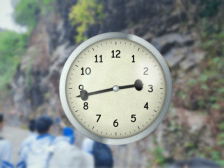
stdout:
{"hour": 2, "minute": 43}
